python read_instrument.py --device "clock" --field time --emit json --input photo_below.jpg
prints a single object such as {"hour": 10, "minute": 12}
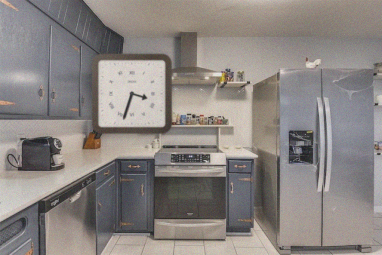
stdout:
{"hour": 3, "minute": 33}
